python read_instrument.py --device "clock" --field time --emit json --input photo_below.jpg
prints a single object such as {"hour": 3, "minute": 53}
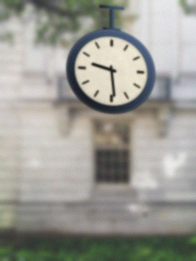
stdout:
{"hour": 9, "minute": 29}
